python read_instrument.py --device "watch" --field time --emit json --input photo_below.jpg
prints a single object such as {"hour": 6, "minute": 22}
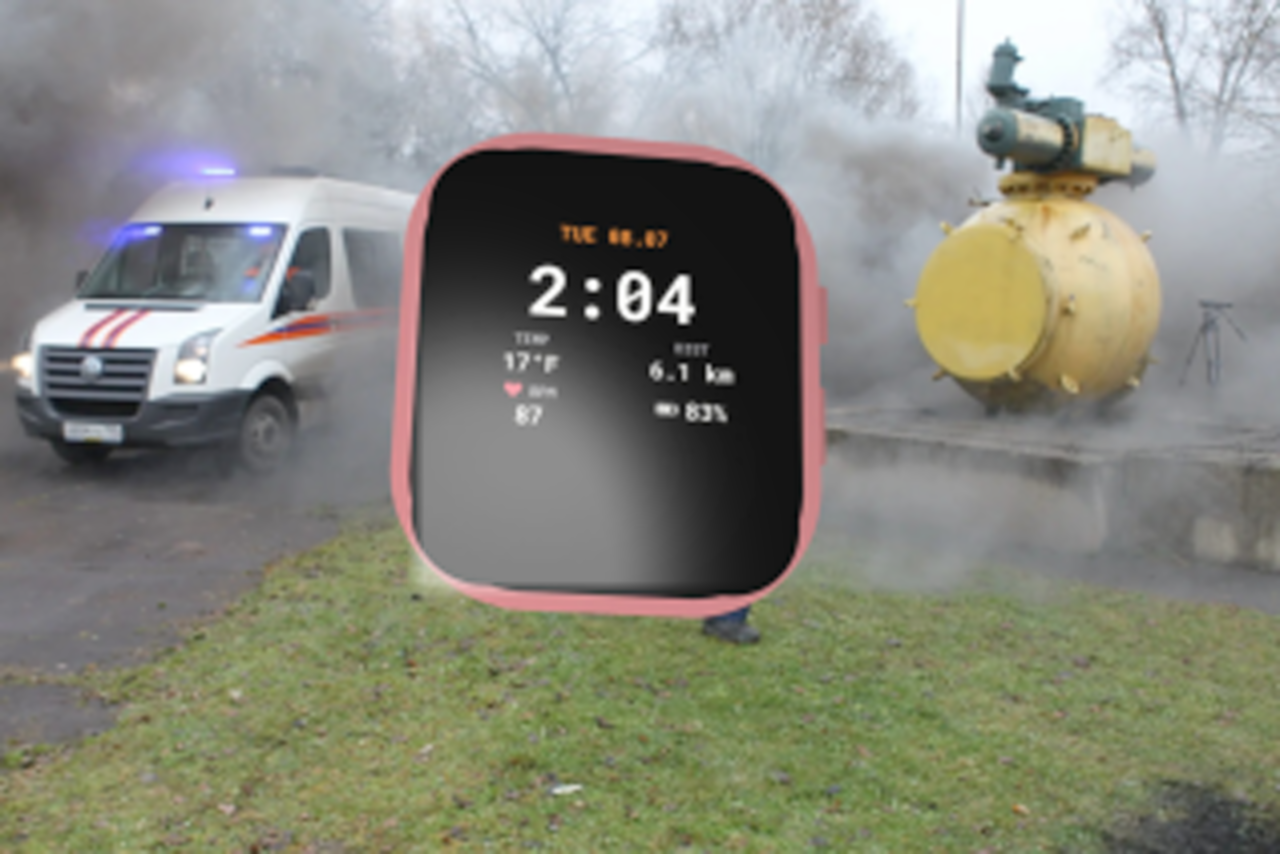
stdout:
{"hour": 2, "minute": 4}
